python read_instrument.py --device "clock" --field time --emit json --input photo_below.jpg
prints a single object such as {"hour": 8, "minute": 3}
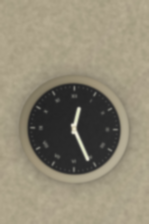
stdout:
{"hour": 12, "minute": 26}
